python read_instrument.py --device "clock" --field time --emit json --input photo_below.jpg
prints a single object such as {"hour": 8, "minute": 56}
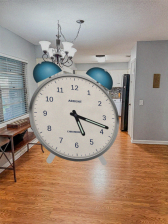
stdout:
{"hour": 5, "minute": 18}
